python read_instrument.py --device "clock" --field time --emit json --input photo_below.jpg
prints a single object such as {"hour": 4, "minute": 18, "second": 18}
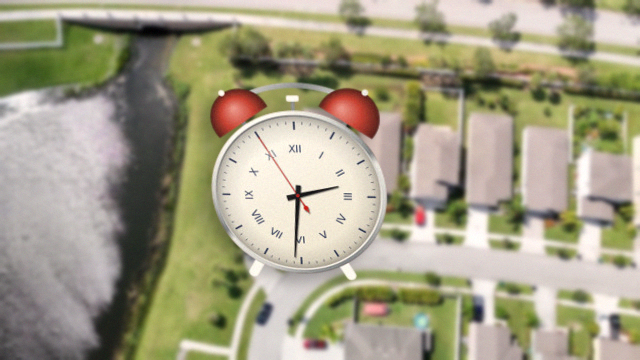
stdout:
{"hour": 2, "minute": 30, "second": 55}
